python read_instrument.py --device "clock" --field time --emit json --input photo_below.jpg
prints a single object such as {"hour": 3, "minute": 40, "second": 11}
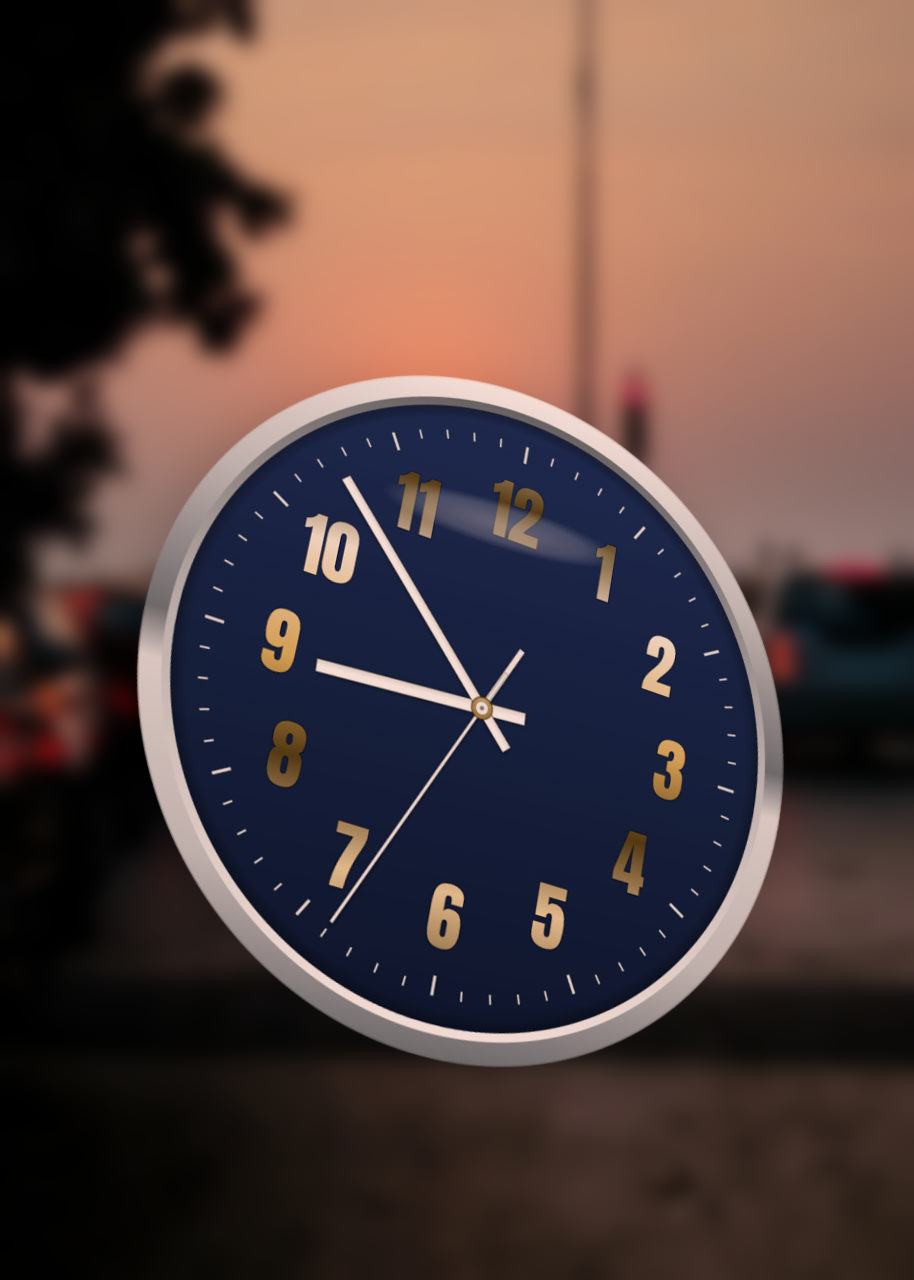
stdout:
{"hour": 8, "minute": 52, "second": 34}
